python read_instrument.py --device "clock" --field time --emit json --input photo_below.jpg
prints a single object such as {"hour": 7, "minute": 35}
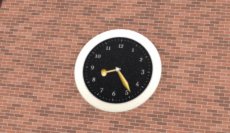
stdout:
{"hour": 8, "minute": 24}
